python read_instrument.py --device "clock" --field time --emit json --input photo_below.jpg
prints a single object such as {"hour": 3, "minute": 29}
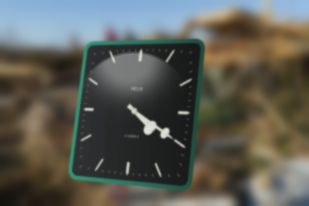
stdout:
{"hour": 4, "minute": 20}
